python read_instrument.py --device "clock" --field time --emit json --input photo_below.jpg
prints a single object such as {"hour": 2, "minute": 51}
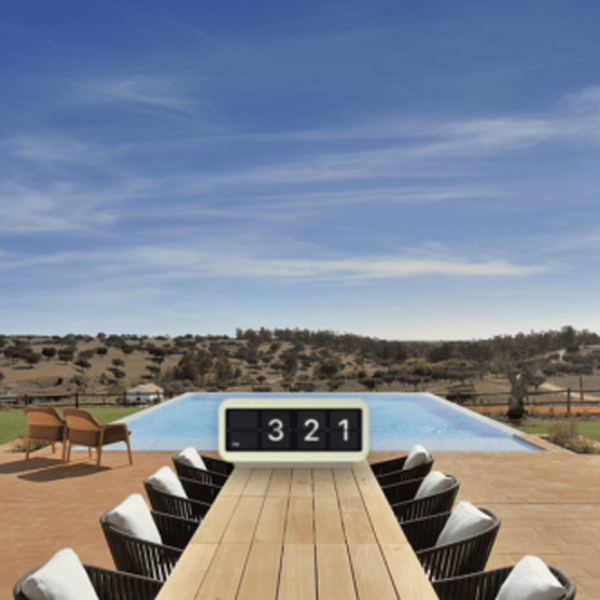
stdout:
{"hour": 3, "minute": 21}
